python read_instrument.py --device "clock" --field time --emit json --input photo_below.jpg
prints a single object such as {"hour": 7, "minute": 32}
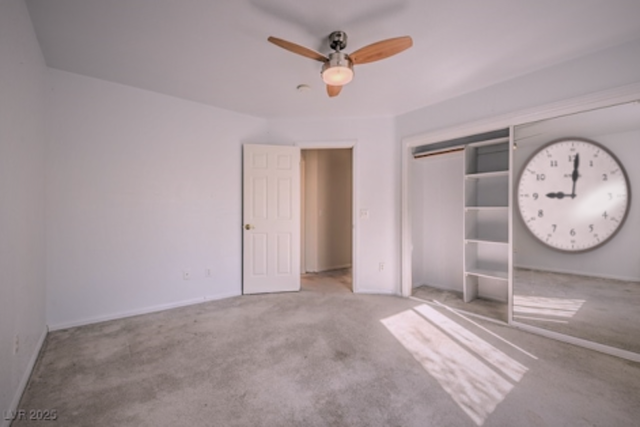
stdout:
{"hour": 9, "minute": 1}
